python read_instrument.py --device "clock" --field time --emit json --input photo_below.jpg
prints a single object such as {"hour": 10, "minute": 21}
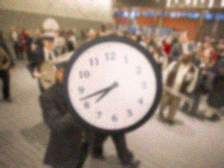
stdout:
{"hour": 7, "minute": 42}
